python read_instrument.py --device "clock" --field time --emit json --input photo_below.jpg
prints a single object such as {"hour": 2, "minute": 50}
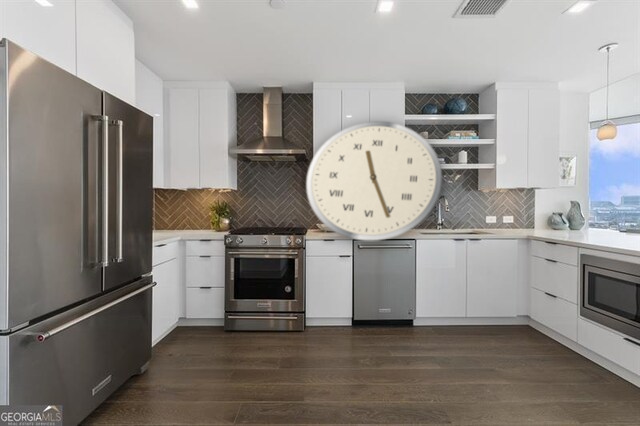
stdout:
{"hour": 11, "minute": 26}
